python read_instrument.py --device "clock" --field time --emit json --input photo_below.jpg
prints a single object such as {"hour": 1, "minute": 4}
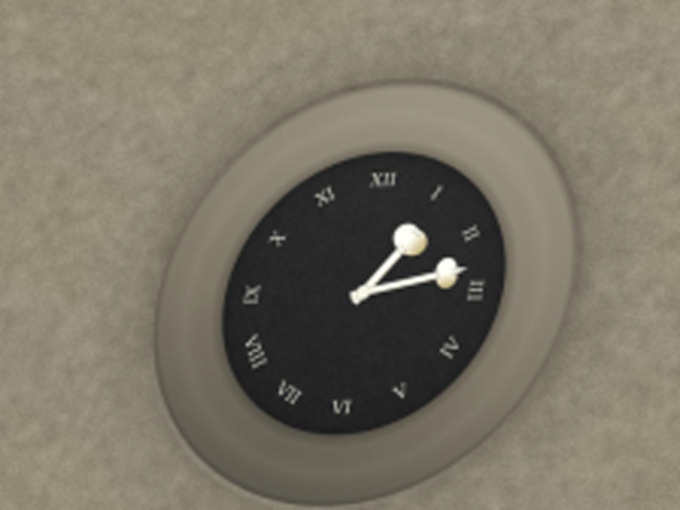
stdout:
{"hour": 1, "minute": 13}
